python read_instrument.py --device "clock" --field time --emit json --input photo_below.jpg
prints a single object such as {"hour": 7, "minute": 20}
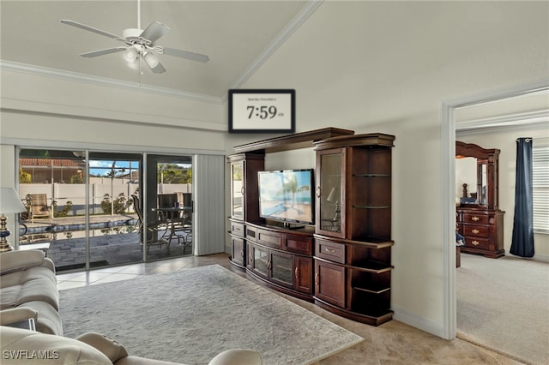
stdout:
{"hour": 7, "minute": 59}
